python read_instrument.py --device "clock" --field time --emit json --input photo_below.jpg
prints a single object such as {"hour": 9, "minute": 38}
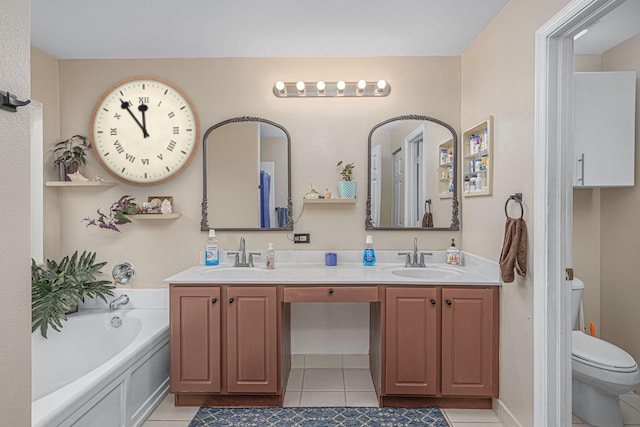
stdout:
{"hour": 11, "minute": 54}
